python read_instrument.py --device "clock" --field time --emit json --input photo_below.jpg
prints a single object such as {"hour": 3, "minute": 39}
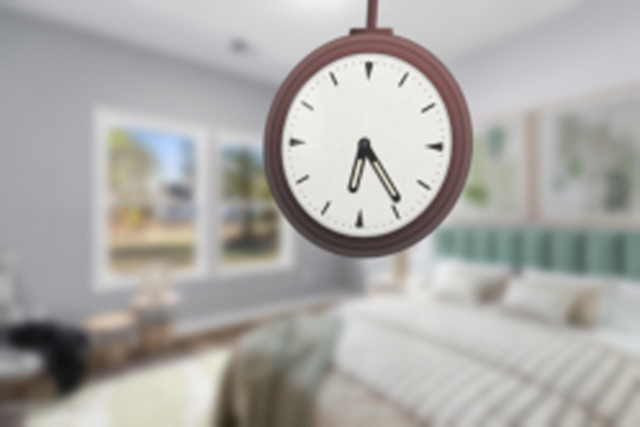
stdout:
{"hour": 6, "minute": 24}
